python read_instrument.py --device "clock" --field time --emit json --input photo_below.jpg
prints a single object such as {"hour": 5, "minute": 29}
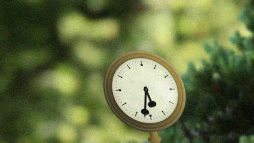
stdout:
{"hour": 5, "minute": 32}
